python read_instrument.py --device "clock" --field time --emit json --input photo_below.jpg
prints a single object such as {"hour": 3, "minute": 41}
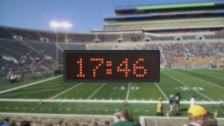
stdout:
{"hour": 17, "minute": 46}
